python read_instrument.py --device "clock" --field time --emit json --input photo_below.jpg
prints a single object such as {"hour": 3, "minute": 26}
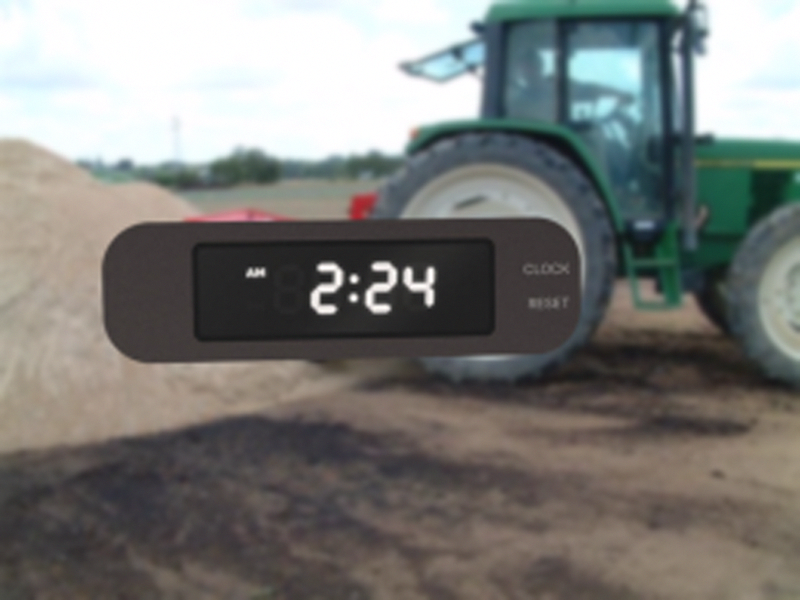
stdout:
{"hour": 2, "minute": 24}
